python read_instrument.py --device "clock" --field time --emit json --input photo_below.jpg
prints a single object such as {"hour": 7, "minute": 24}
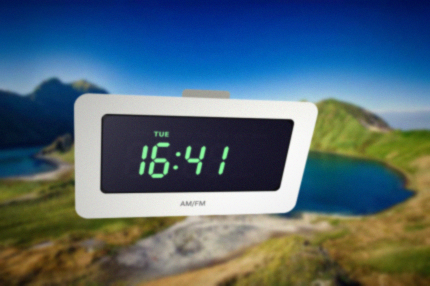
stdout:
{"hour": 16, "minute": 41}
